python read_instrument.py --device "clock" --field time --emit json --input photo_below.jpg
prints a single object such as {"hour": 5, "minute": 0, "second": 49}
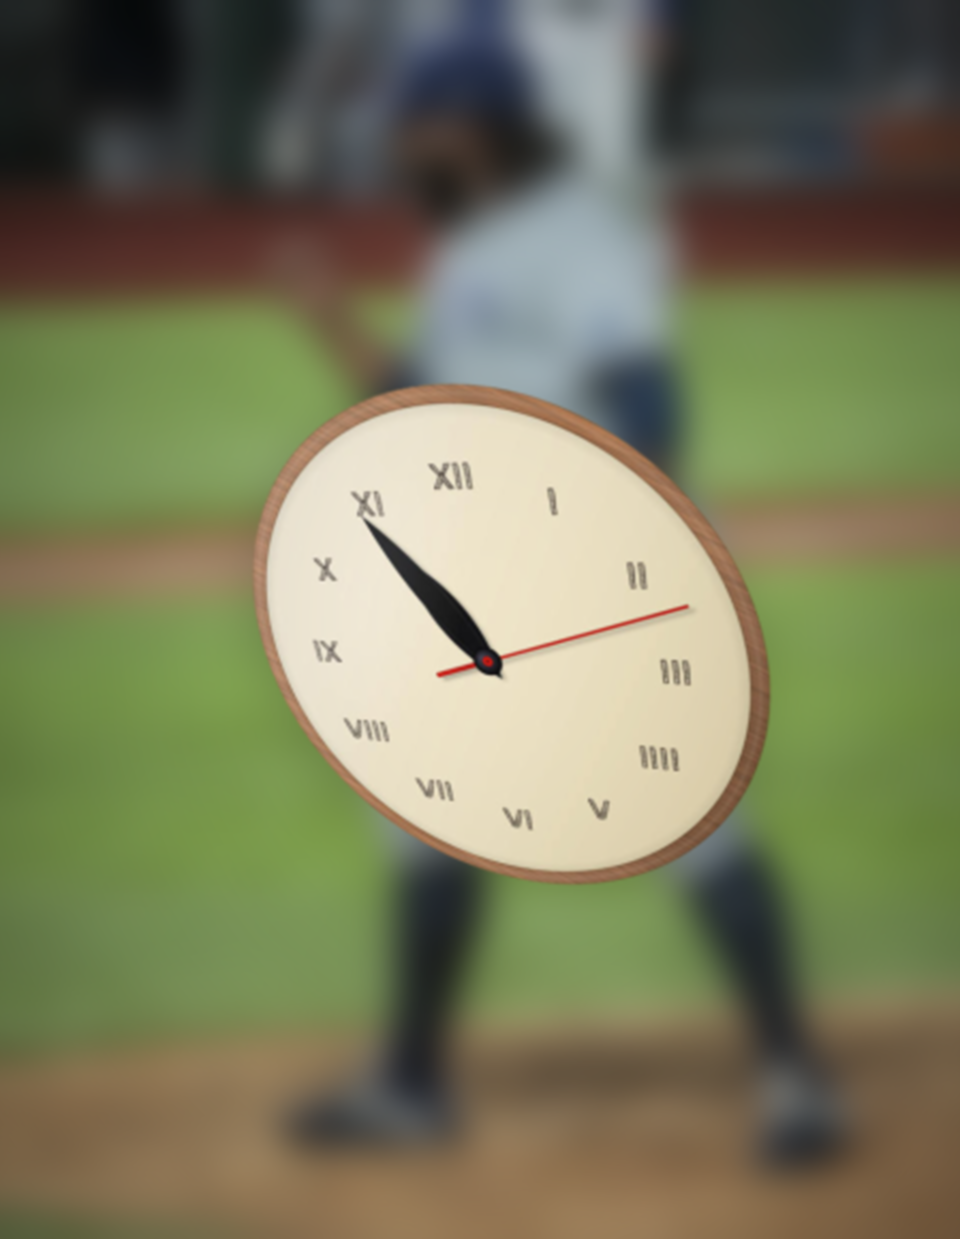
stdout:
{"hour": 10, "minute": 54, "second": 12}
